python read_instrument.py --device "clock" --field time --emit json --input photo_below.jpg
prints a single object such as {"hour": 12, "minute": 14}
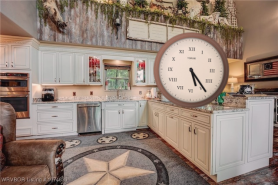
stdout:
{"hour": 5, "minute": 24}
